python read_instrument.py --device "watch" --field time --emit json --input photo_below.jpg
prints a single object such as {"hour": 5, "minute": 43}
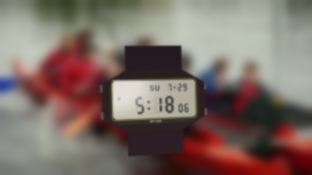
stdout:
{"hour": 5, "minute": 18}
